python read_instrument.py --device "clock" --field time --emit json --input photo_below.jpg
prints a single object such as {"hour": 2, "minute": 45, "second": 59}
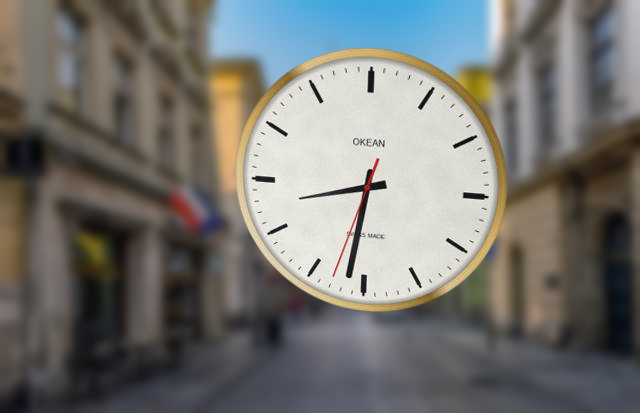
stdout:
{"hour": 8, "minute": 31, "second": 33}
